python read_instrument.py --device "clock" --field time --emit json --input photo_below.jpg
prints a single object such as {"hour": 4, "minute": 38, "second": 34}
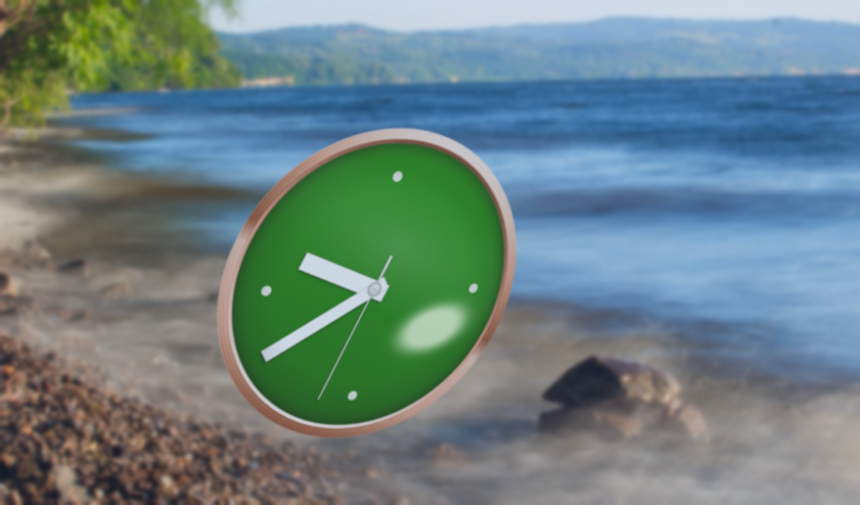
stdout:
{"hour": 9, "minute": 39, "second": 33}
